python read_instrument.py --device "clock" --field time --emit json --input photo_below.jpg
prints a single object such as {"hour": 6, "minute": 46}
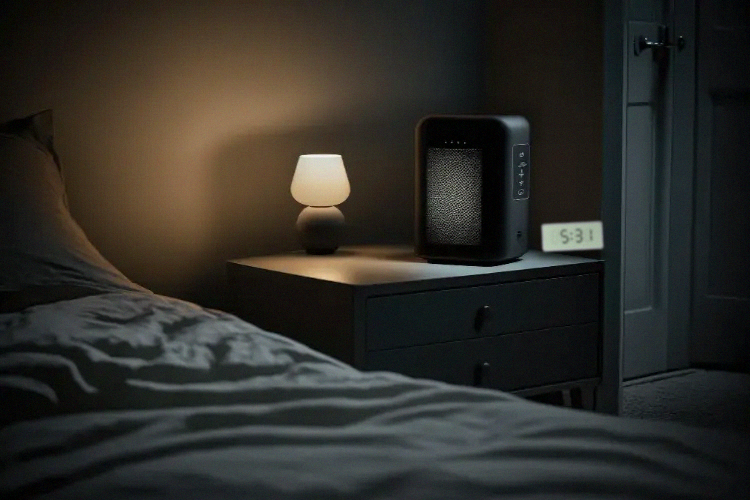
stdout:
{"hour": 5, "minute": 31}
